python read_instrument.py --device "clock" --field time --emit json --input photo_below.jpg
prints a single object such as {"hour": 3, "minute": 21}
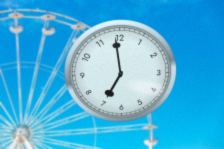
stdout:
{"hour": 6, "minute": 59}
